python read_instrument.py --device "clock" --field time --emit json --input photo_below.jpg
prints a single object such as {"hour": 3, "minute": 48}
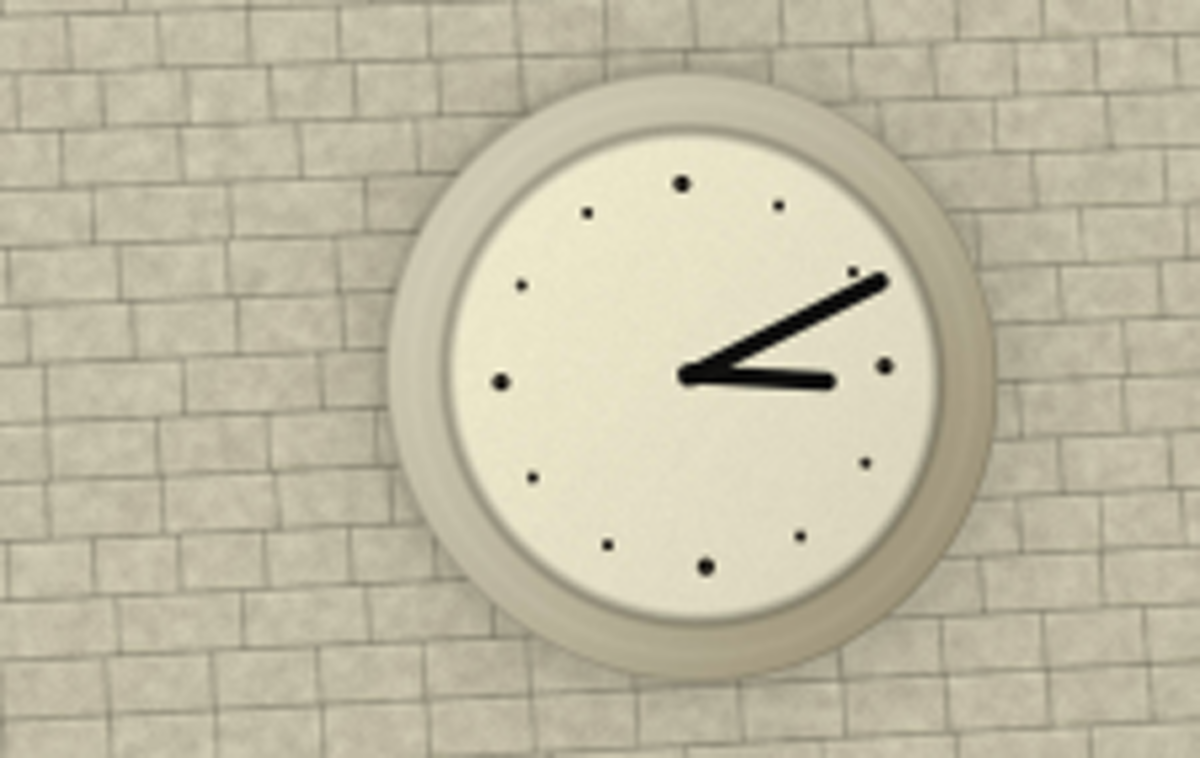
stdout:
{"hour": 3, "minute": 11}
